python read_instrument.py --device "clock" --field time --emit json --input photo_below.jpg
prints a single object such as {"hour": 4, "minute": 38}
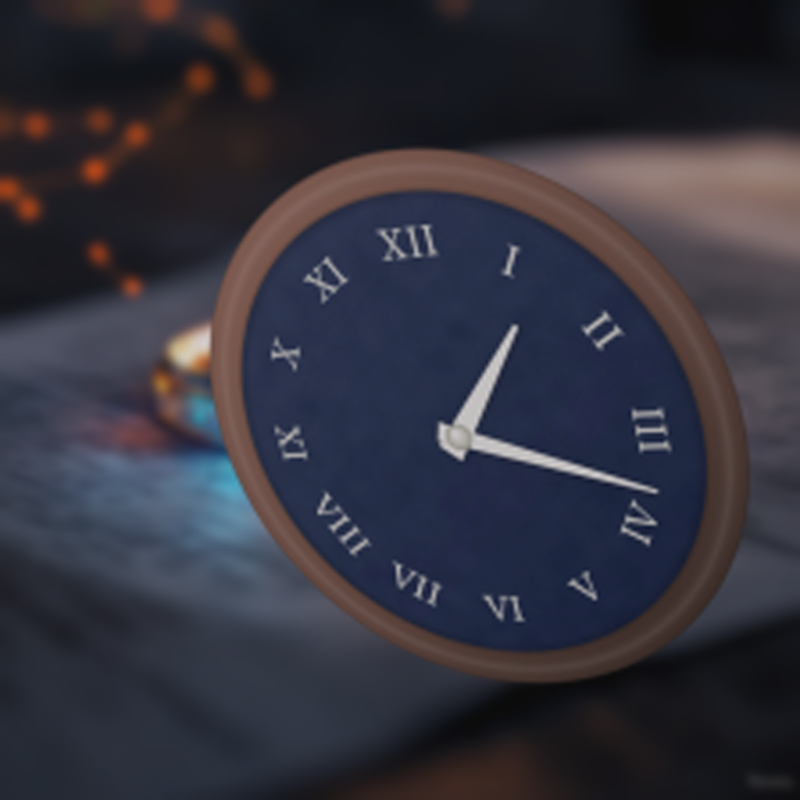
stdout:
{"hour": 1, "minute": 18}
